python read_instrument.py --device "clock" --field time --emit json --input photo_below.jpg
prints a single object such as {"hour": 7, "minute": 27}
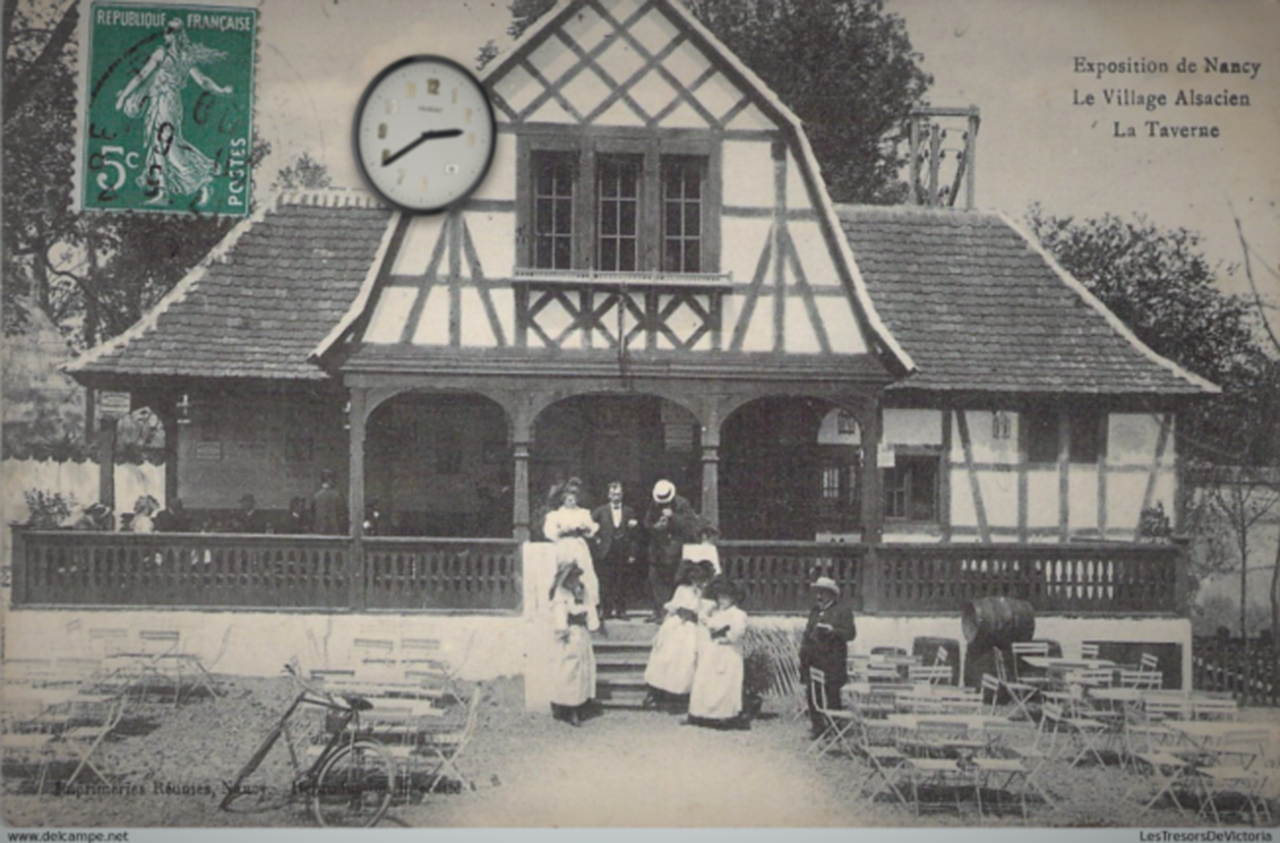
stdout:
{"hour": 2, "minute": 39}
